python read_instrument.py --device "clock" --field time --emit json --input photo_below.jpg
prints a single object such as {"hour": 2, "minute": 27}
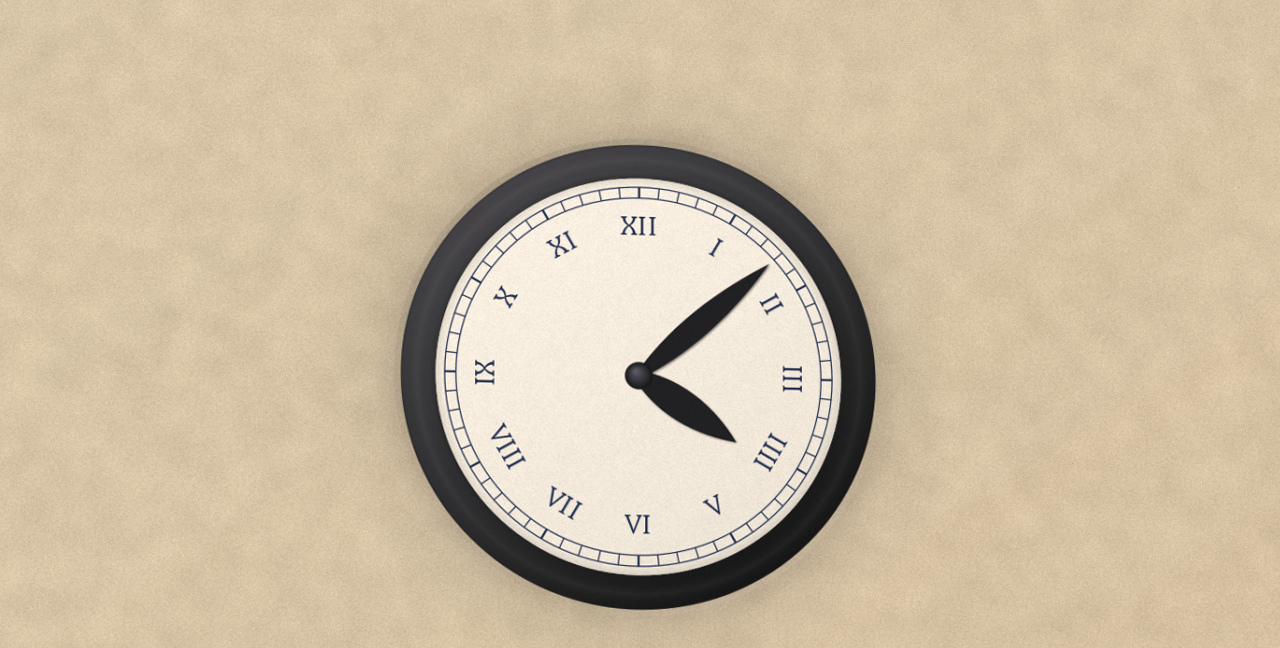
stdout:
{"hour": 4, "minute": 8}
